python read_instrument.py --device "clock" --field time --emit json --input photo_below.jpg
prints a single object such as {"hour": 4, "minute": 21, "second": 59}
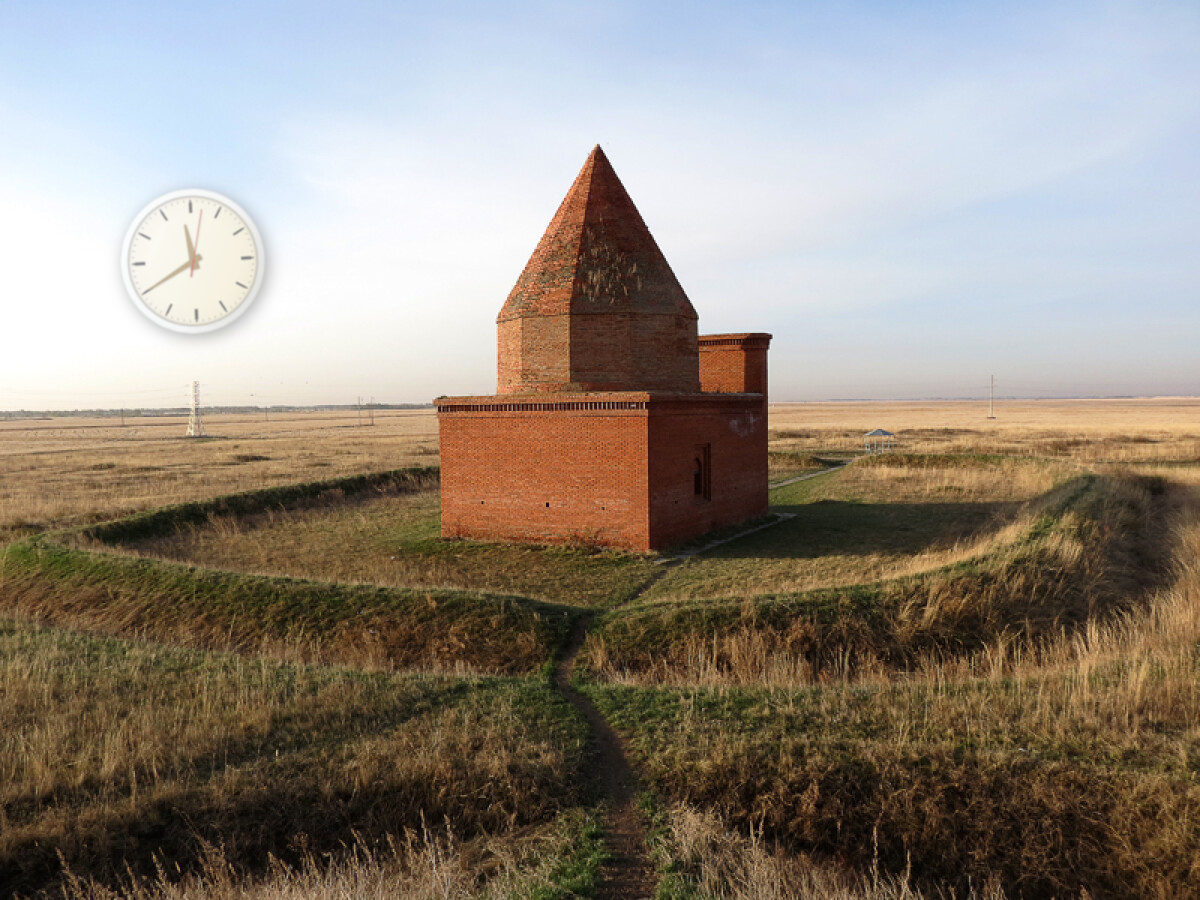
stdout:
{"hour": 11, "minute": 40, "second": 2}
